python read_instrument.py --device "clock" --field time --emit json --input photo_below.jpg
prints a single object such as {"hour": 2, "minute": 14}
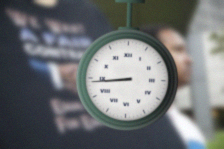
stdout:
{"hour": 8, "minute": 44}
